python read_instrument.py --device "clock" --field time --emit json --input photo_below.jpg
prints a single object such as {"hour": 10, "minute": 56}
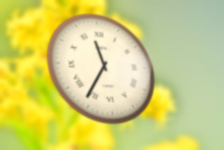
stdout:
{"hour": 11, "minute": 36}
